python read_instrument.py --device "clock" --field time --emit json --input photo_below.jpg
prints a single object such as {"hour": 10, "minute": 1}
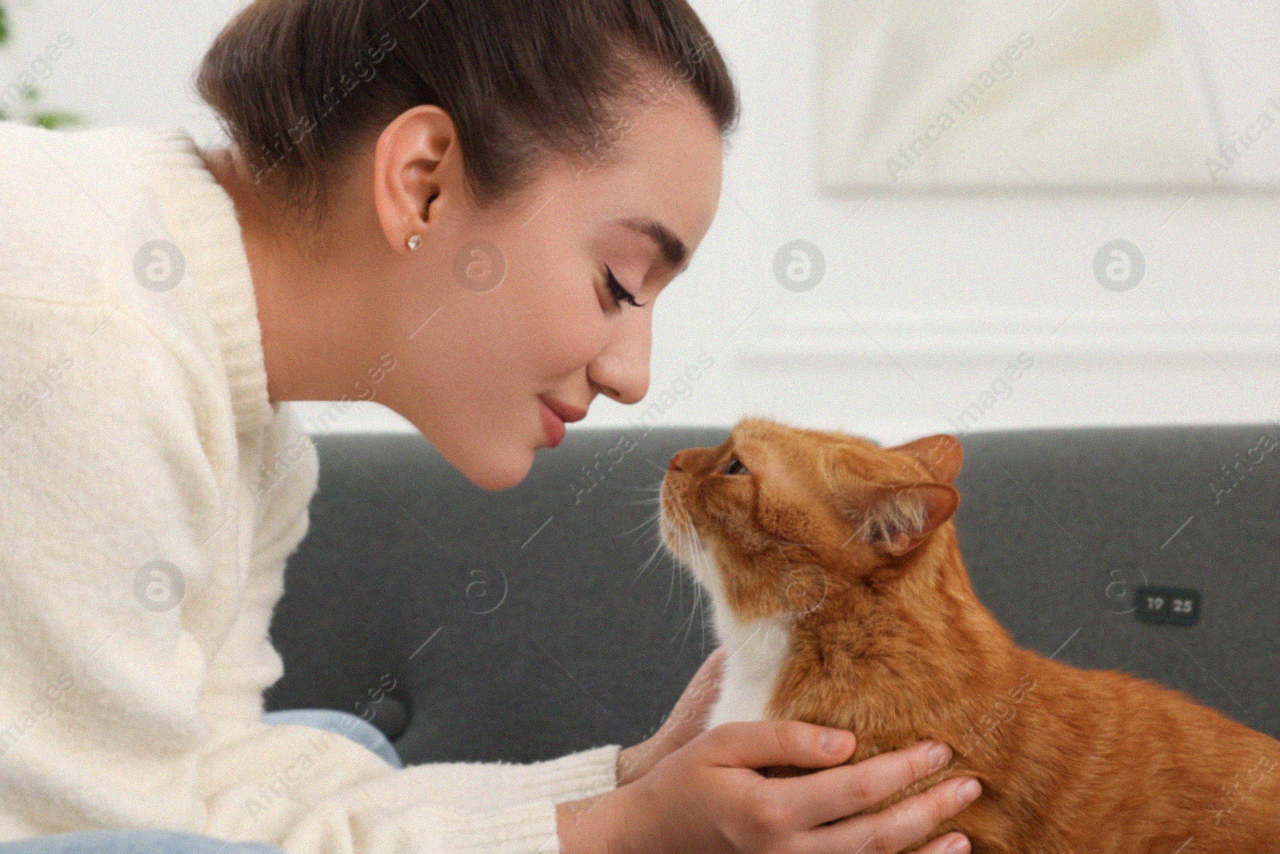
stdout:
{"hour": 19, "minute": 25}
